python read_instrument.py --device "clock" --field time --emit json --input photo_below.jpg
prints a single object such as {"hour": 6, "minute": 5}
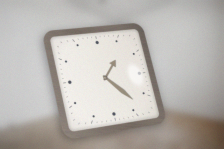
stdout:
{"hour": 1, "minute": 23}
